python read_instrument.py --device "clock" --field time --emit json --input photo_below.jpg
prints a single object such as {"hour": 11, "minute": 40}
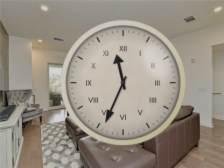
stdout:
{"hour": 11, "minute": 34}
